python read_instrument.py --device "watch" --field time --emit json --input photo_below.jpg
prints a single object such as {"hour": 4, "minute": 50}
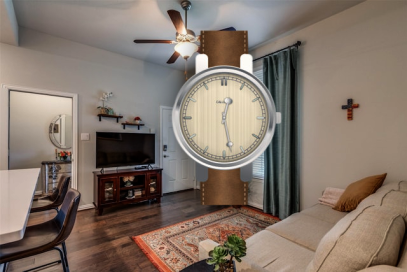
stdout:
{"hour": 12, "minute": 28}
